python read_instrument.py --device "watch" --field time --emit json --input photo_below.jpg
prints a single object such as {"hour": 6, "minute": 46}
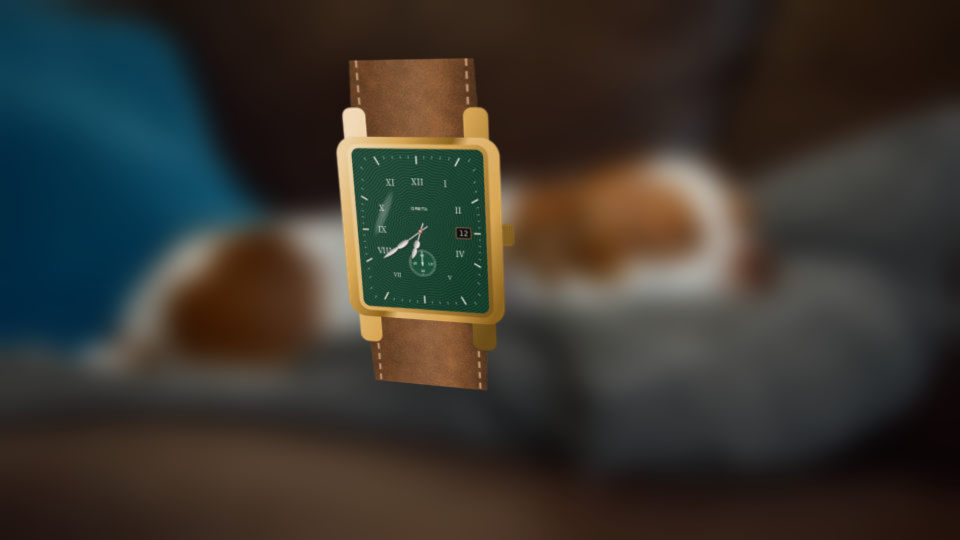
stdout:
{"hour": 6, "minute": 39}
